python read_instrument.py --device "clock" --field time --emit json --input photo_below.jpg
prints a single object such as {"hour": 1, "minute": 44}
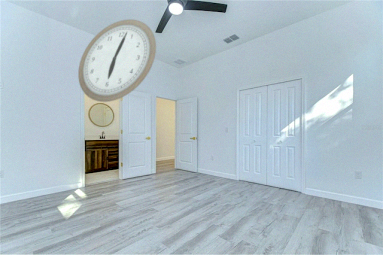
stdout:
{"hour": 6, "minute": 2}
